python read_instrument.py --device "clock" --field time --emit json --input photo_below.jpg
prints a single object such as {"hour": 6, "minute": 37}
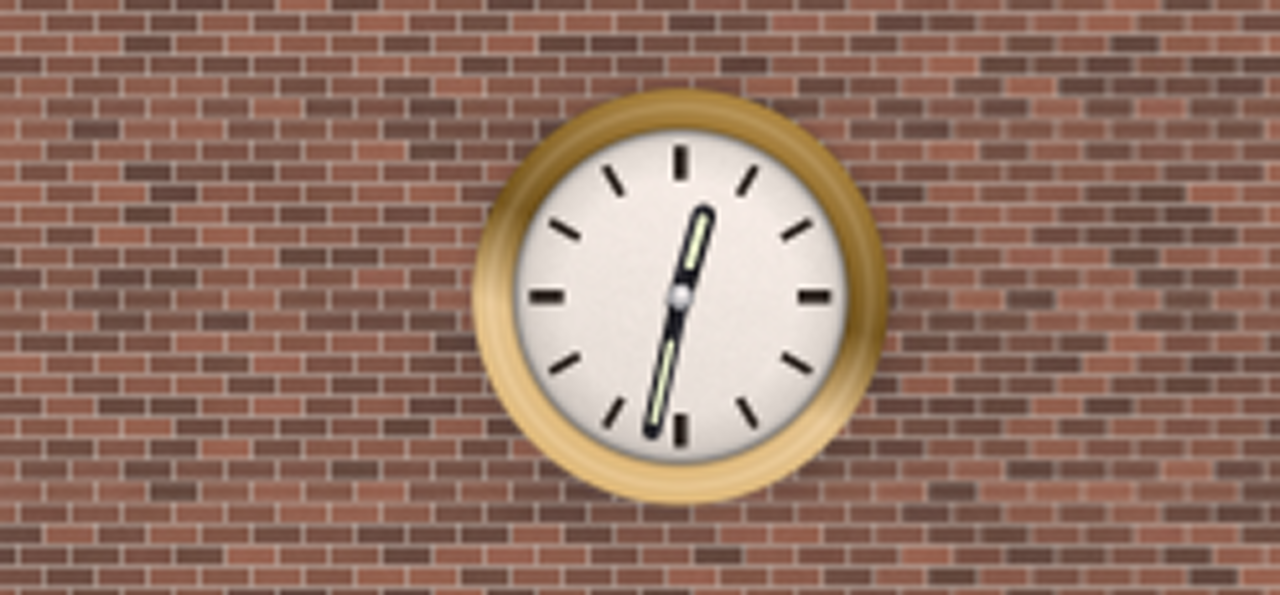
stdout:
{"hour": 12, "minute": 32}
